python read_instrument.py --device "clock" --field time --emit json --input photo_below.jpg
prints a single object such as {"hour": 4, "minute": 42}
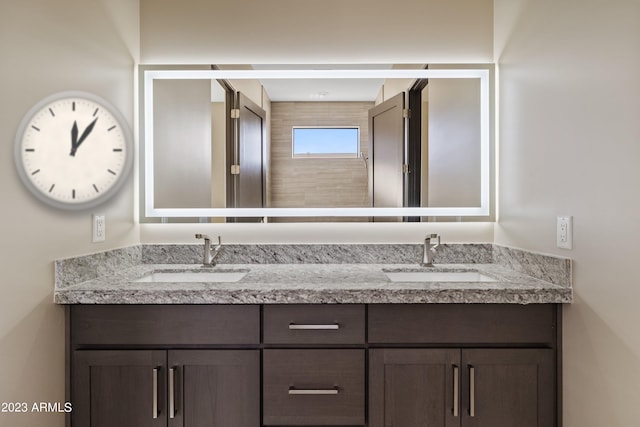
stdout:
{"hour": 12, "minute": 6}
